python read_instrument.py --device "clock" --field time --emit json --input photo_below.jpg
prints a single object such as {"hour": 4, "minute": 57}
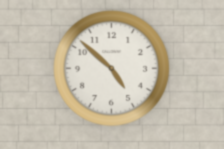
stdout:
{"hour": 4, "minute": 52}
